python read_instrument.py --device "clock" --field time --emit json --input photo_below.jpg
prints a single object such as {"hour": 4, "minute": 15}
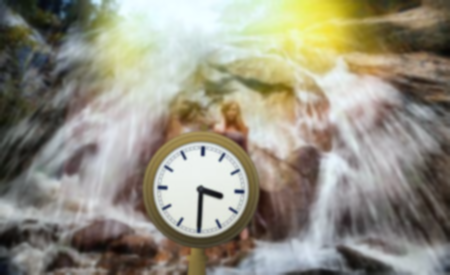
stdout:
{"hour": 3, "minute": 30}
